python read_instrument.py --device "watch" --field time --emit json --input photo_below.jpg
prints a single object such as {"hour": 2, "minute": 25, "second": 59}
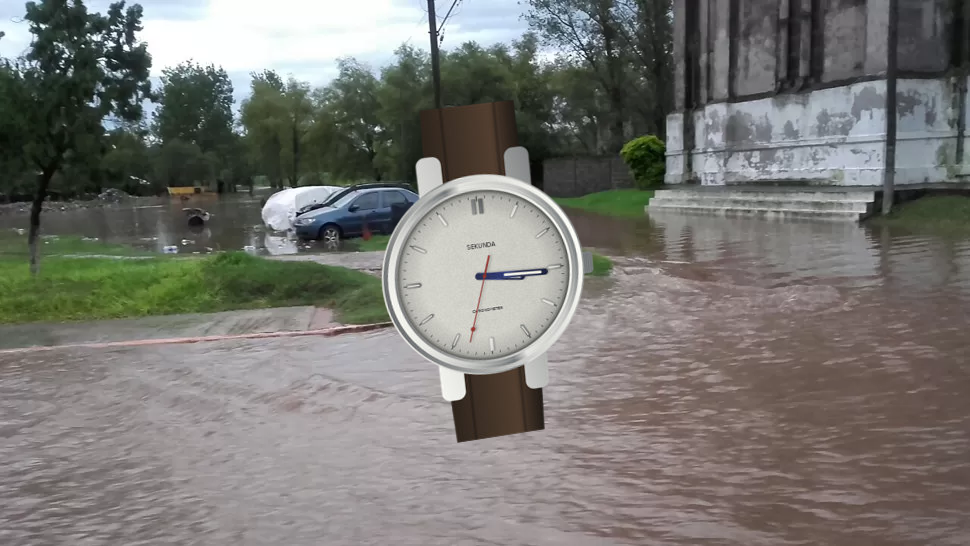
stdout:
{"hour": 3, "minute": 15, "second": 33}
